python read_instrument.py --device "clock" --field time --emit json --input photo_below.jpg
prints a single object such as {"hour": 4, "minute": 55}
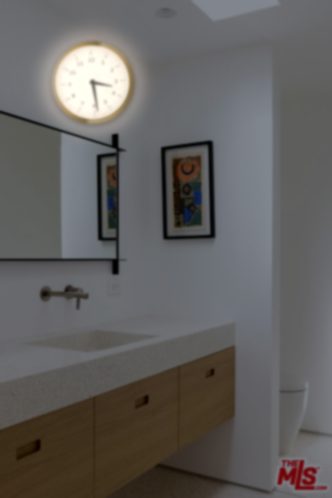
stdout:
{"hour": 3, "minute": 29}
